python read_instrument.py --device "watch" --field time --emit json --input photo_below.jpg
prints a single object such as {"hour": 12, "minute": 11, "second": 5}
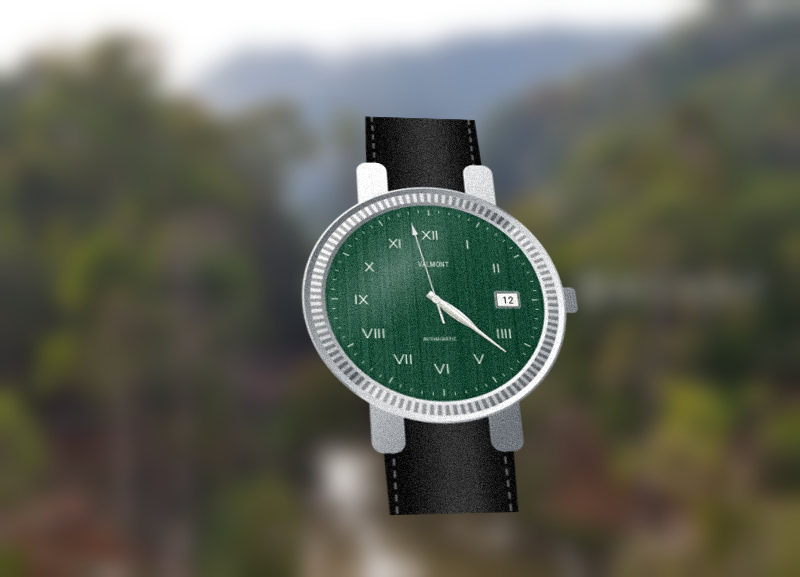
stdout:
{"hour": 4, "minute": 21, "second": 58}
